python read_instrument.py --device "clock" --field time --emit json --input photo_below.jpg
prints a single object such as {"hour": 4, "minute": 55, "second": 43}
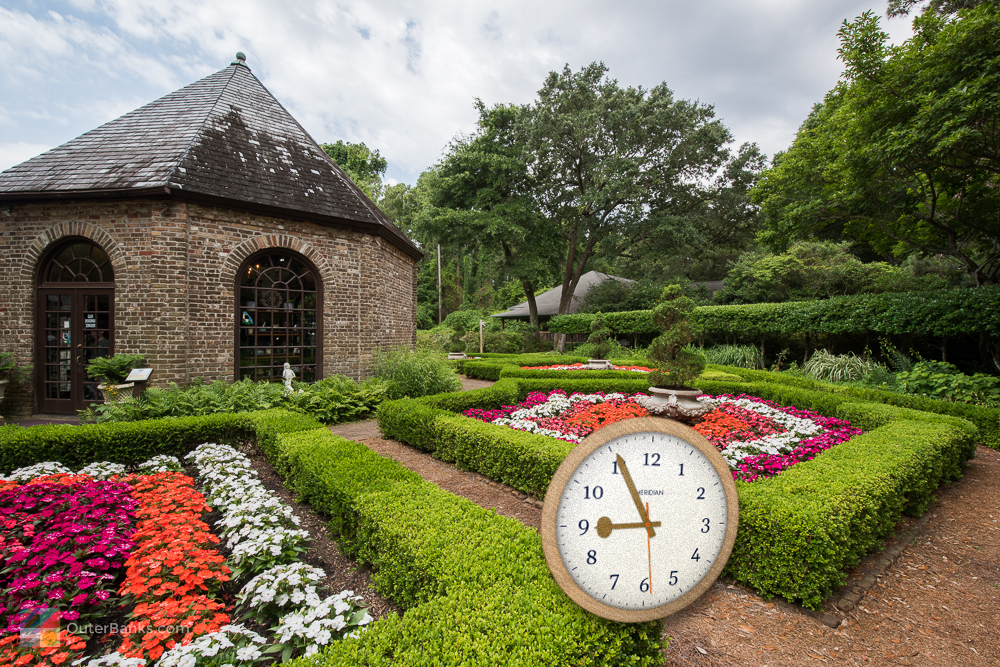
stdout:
{"hour": 8, "minute": 55, "second": 29}
